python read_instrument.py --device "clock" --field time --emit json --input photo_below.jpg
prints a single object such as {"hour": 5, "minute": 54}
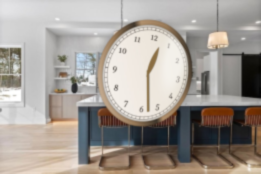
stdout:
{"hour": 12, "minute": 28}
